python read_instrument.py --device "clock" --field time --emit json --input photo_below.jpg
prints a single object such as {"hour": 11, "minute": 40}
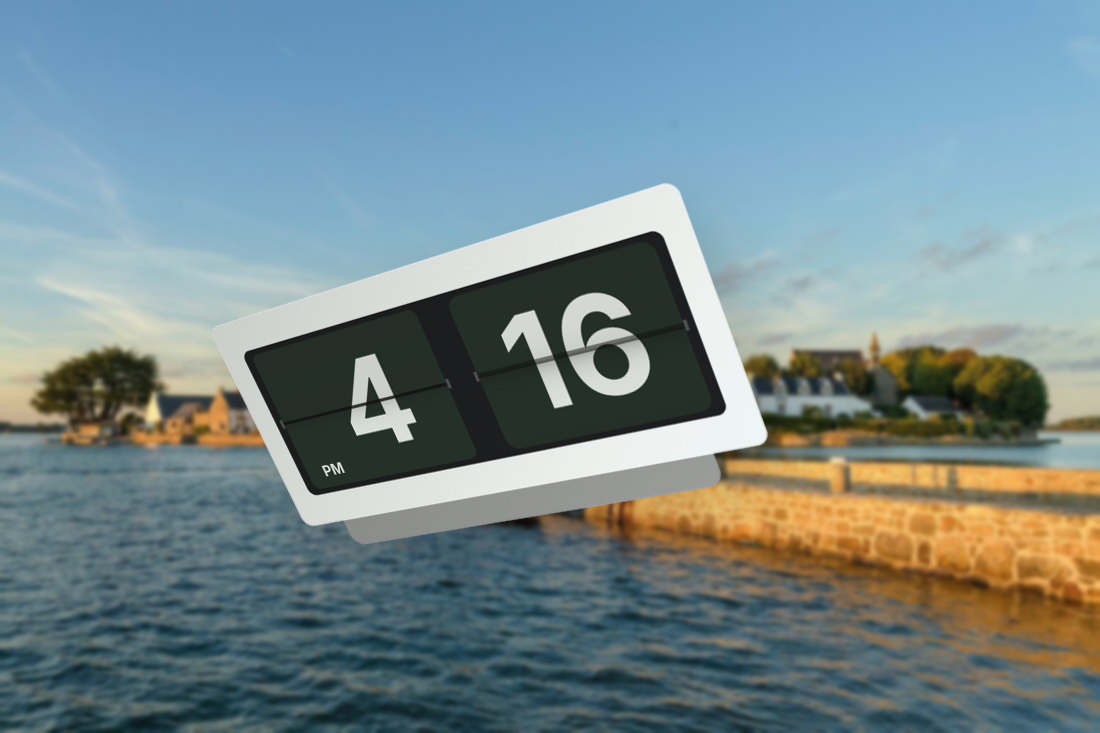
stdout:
{"hour": 4, "minute": 16}
